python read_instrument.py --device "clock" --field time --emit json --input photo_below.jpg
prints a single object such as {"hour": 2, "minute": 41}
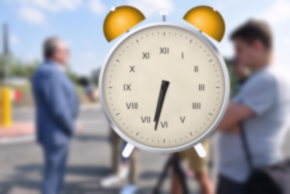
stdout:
{"hour": 6, "minute": 32}
